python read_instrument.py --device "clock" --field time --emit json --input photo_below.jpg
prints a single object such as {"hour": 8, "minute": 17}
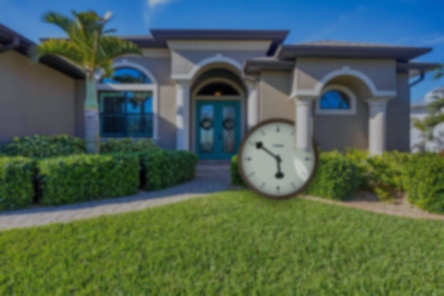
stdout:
{"hour": 5, "minute": 51}
